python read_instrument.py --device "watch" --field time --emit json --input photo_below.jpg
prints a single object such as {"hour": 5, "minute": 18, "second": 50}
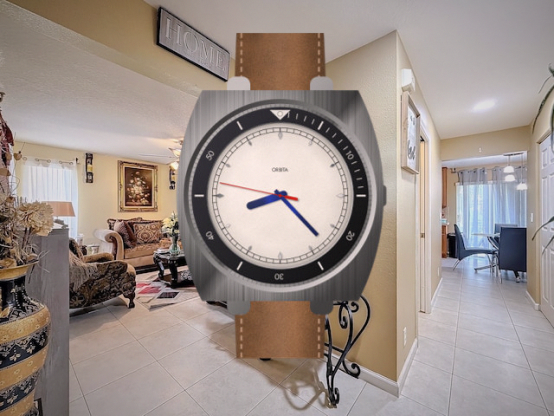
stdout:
{"hour": 8, "minute": 22, "second": 47}
